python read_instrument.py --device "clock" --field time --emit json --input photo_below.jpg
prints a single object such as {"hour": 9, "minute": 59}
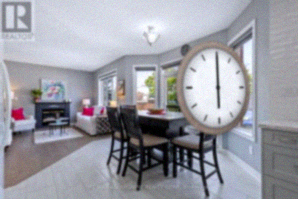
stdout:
{"hour": 6, "minute": 0}
